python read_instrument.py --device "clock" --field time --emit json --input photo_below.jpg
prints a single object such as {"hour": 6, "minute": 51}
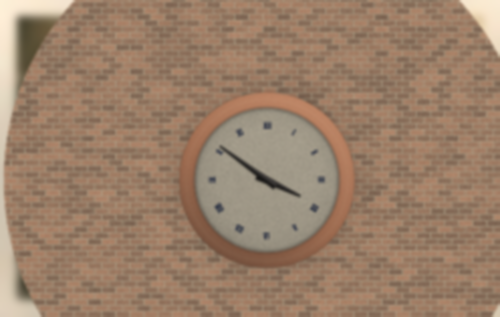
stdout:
{"hour": 3, "minute": 51}
